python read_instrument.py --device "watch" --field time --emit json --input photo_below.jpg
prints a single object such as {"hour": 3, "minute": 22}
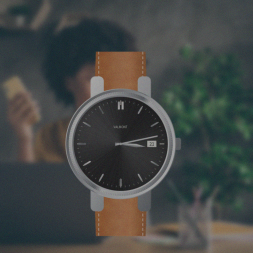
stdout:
{"hour": 3, "minute": 13}
